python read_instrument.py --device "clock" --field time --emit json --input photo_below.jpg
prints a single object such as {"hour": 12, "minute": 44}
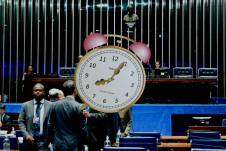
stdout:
{"hour": 8, "minute": 4}
